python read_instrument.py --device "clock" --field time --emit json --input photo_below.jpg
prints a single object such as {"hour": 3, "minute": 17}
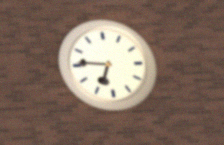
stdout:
{"hour": 6, "minute": 46}
